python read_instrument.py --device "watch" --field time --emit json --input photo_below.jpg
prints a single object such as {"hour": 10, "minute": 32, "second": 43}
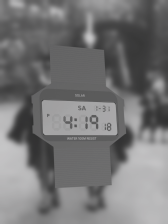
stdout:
{"hour": 4, "minute": 19, "second": 18}
